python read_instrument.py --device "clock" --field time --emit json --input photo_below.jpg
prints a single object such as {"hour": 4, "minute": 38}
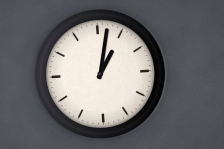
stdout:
{"hour": 1, "minute": 2}
